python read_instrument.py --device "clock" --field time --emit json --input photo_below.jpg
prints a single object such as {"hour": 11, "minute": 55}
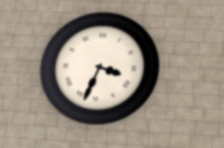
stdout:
{"hour": 3, "minute": 33}
